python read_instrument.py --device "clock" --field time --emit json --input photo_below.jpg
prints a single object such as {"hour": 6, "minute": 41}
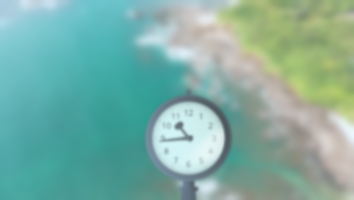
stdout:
{"hour": 10, "minute": 44}
